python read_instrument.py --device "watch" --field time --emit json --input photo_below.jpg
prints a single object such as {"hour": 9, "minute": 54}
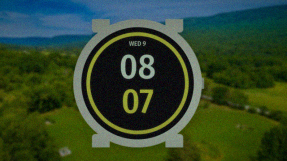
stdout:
{"hour": 8, "minute": 7}
